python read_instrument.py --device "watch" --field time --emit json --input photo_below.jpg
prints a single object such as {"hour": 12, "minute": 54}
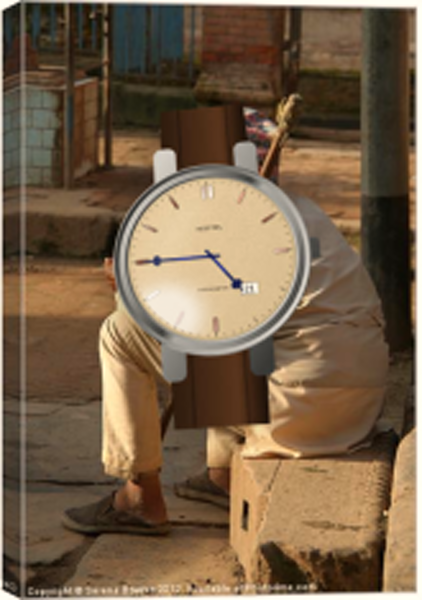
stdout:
{"hour": 4, "minute": 45}
